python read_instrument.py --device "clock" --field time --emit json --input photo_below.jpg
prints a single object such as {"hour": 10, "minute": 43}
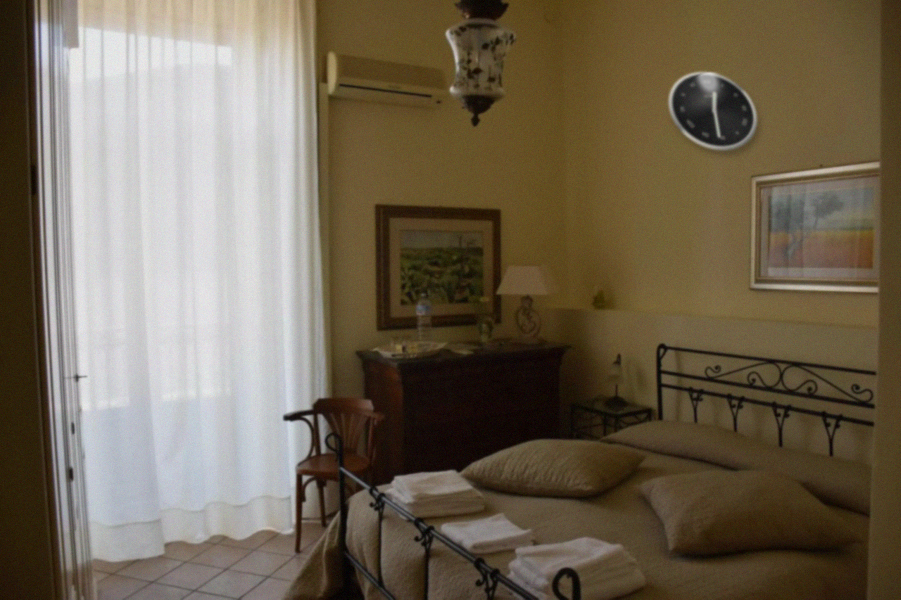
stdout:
{"hour": 12, "minute": 31}
